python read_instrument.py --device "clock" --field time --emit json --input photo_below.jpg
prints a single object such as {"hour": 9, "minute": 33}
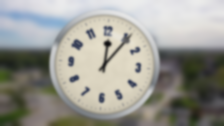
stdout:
{"hour": 12, "minute": 6}
